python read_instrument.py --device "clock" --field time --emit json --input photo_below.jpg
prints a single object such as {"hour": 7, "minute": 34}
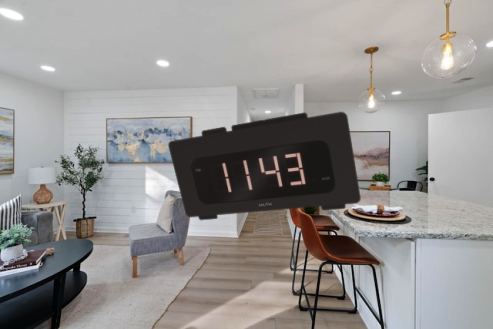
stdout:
{"hour": 11, "minute": 43}
